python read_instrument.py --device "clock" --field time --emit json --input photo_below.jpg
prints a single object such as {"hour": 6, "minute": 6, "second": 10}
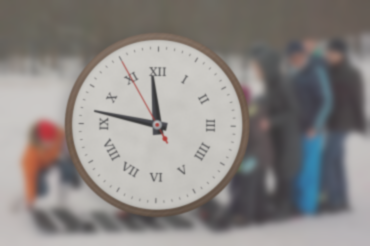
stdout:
{"hour": 11, "minute": 46, "second": 55}
